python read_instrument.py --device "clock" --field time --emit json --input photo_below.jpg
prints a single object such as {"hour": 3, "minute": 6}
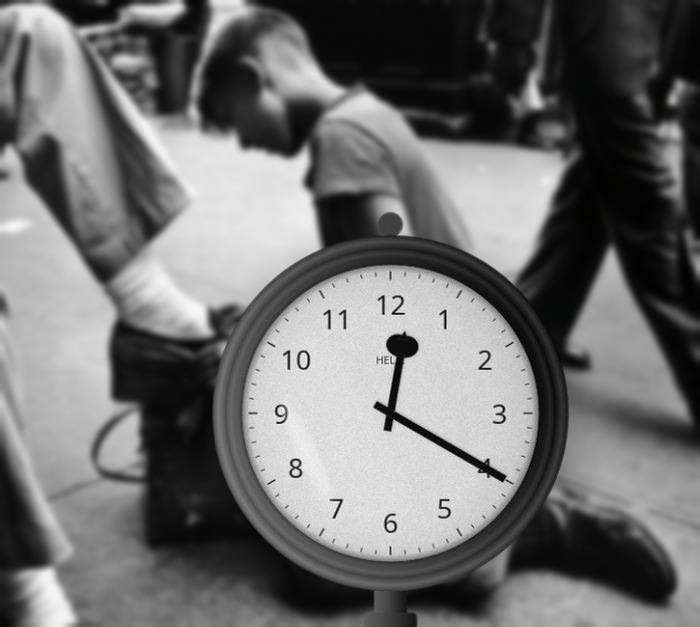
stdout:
{"hour": 12, "minute": 20}
